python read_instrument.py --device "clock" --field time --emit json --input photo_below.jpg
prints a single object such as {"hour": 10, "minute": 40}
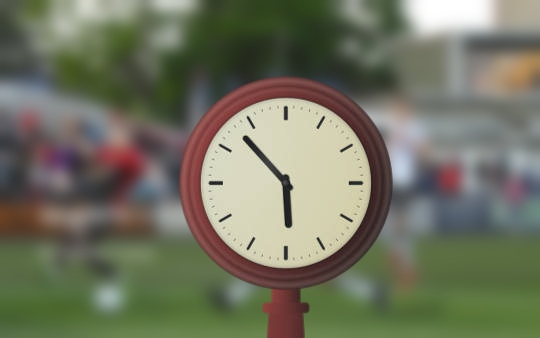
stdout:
{"hour": 5, "minute": 53}
